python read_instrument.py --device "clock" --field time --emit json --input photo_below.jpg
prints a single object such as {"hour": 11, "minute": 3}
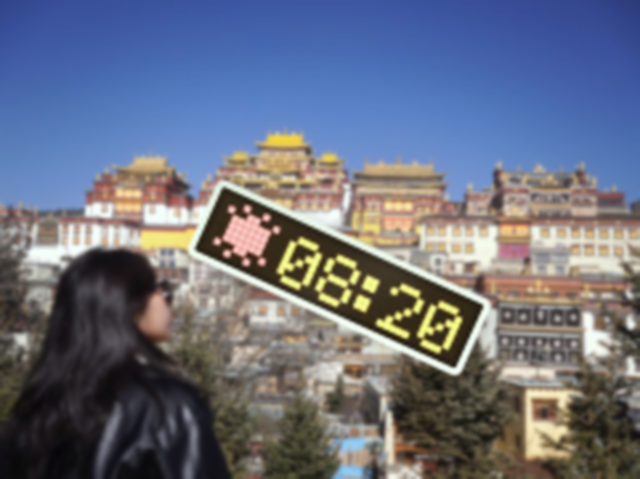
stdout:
{"hour": 8, "minute": 20}
